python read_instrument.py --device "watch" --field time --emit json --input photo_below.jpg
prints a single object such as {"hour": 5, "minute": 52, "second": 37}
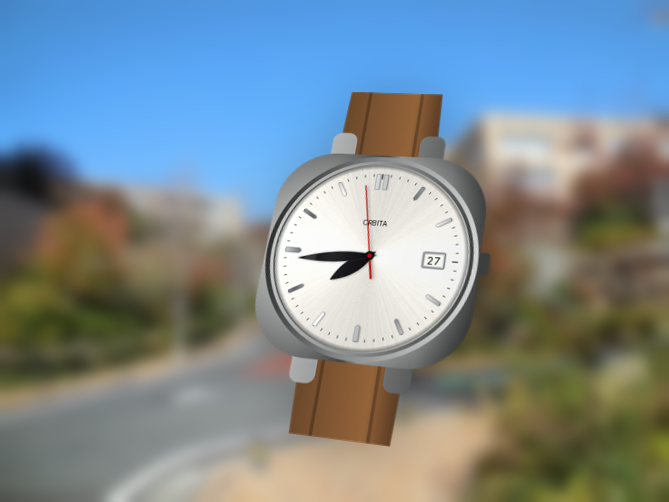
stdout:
{"hour": 7, "minute": 43, "second": 58}
